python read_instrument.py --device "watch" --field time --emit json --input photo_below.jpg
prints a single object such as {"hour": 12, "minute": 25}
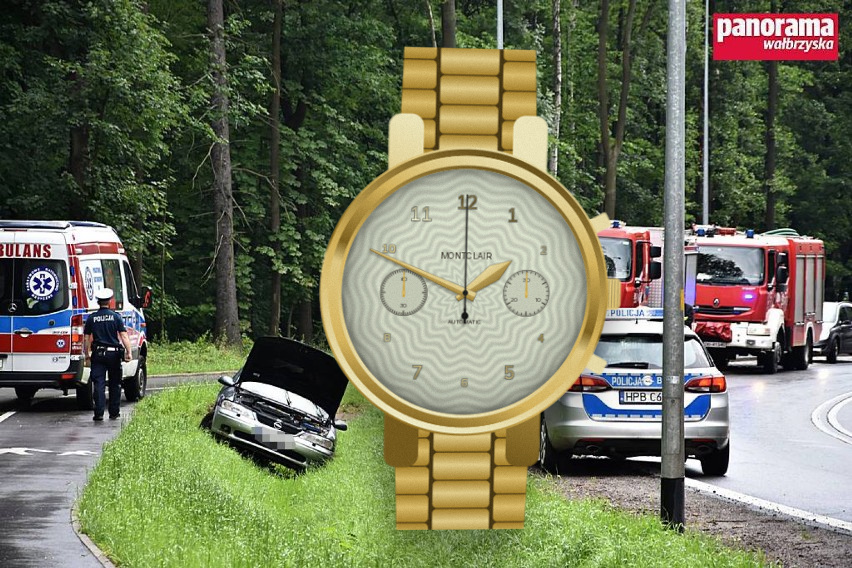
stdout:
{"hour": 1, "minute": 49}
